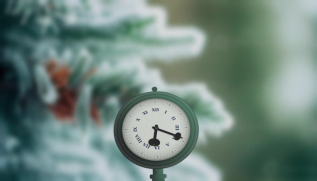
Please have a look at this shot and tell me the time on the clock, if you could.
6:19
